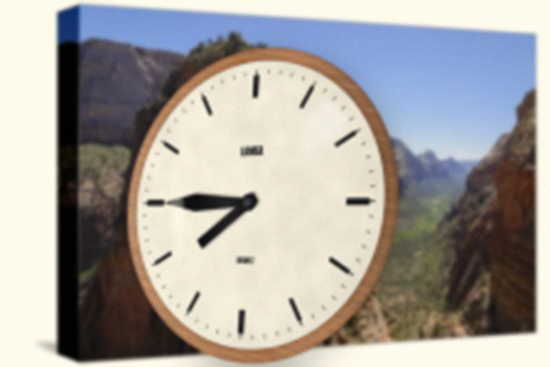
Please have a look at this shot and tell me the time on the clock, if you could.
7:45
